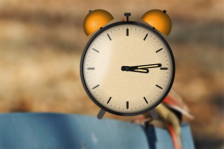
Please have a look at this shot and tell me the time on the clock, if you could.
3:14
